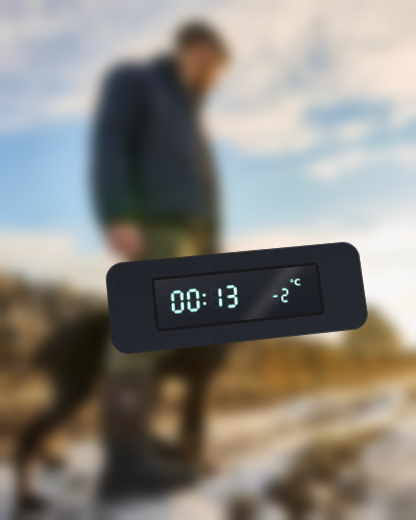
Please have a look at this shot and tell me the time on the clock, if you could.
0:13
